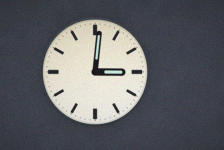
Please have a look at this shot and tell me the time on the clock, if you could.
3:01
